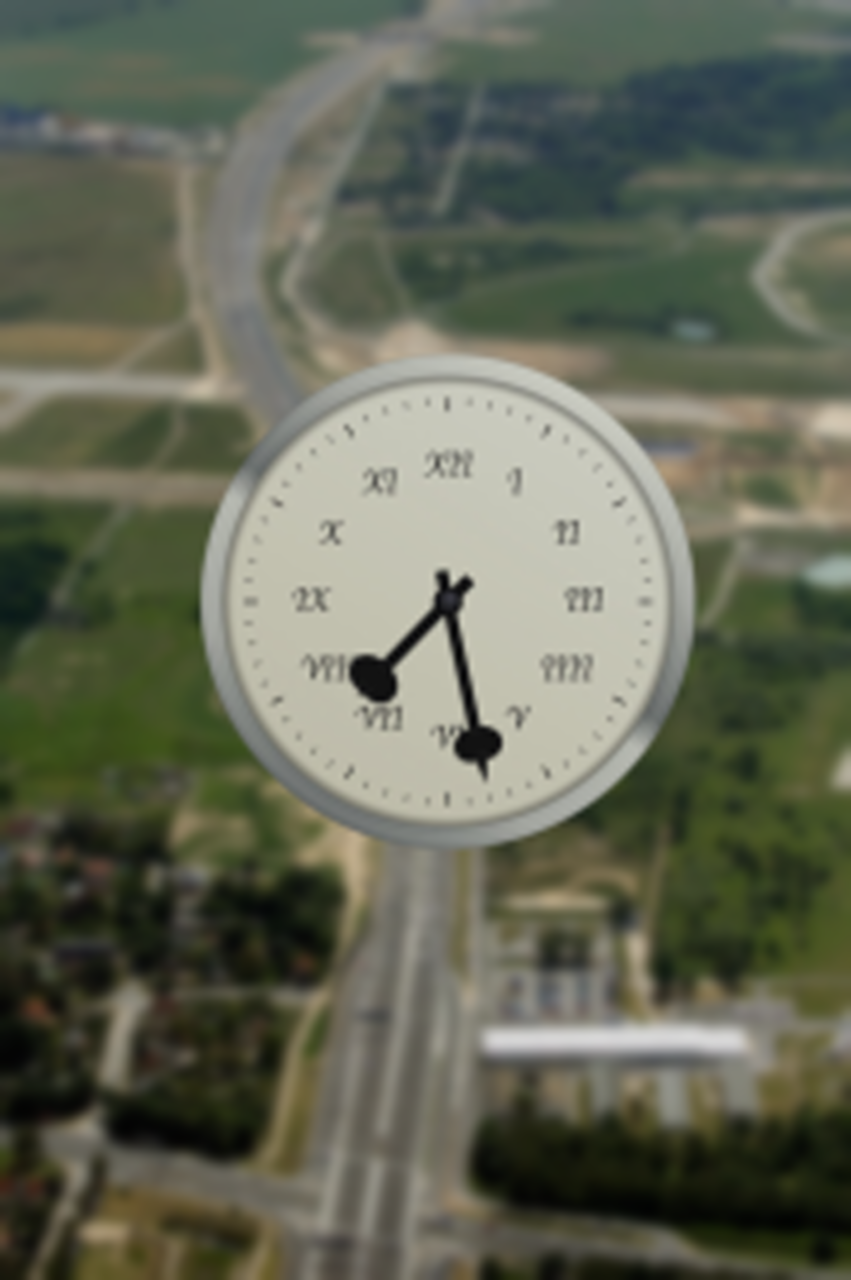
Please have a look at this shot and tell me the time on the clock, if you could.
7:28
